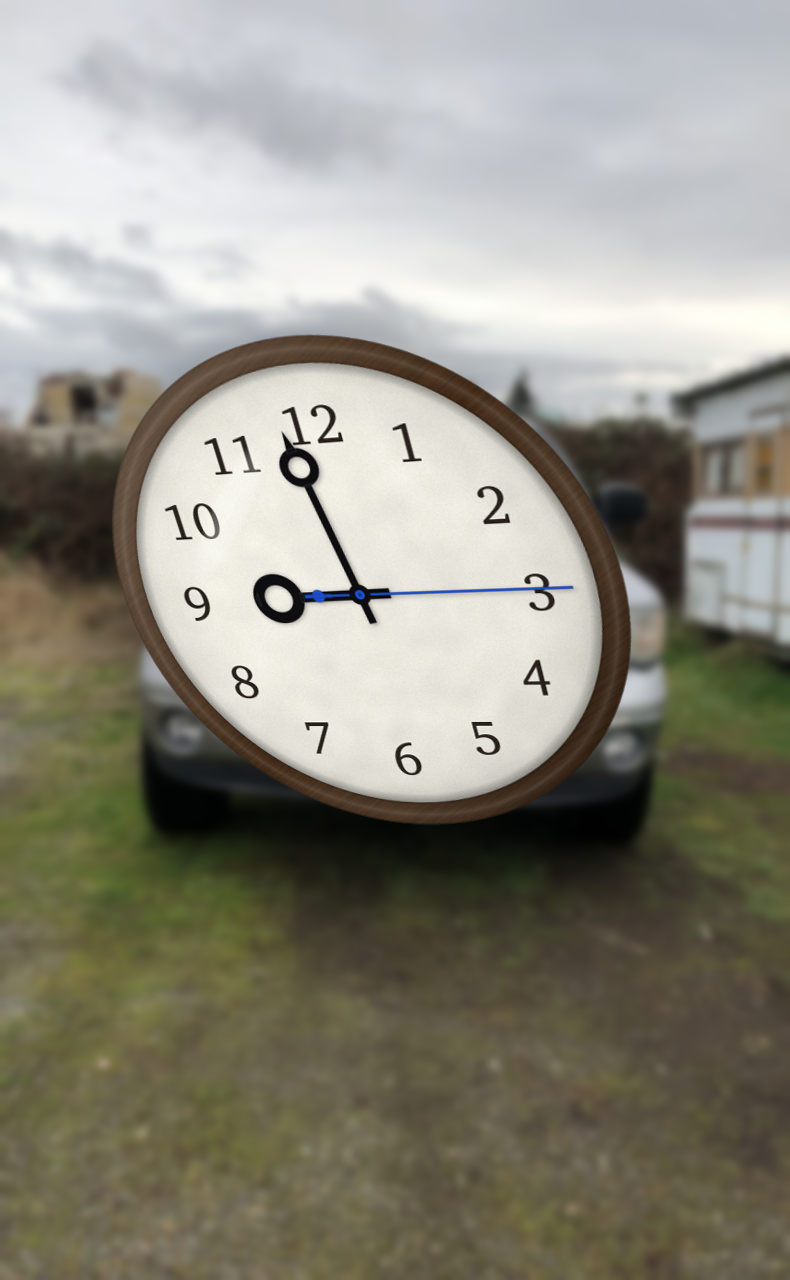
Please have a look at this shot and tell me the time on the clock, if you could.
8:58:15
